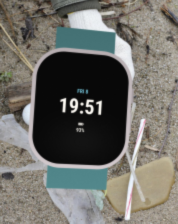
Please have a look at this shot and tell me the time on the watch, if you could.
19:51
